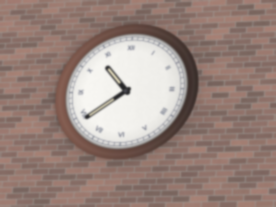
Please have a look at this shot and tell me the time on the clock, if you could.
10:39
